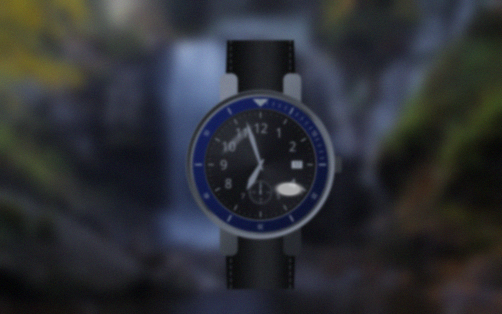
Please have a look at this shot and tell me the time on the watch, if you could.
6:57
